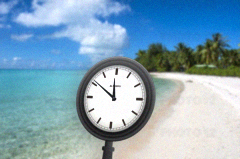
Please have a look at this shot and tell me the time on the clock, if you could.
11:51
